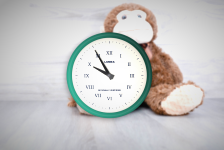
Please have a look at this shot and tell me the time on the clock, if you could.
9:55
